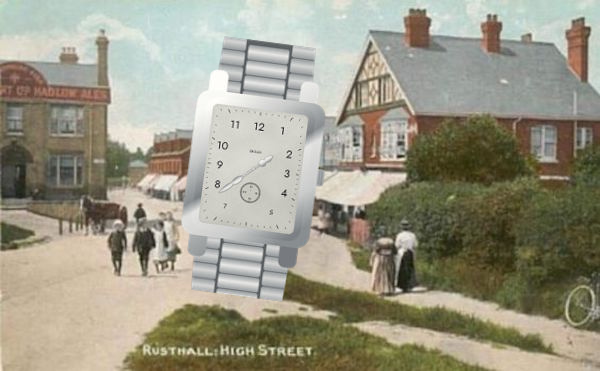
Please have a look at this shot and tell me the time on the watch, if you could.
1:38
